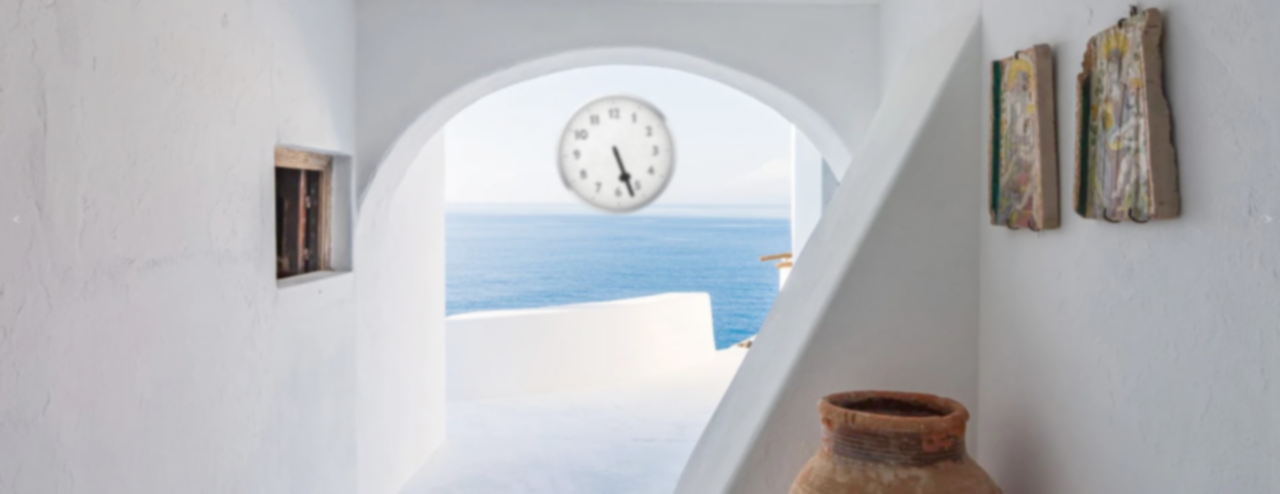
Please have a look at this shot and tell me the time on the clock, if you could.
5:27
